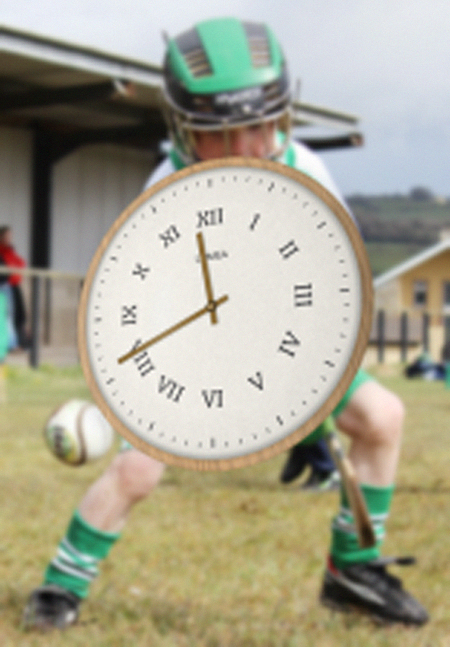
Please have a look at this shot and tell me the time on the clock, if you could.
11:41
